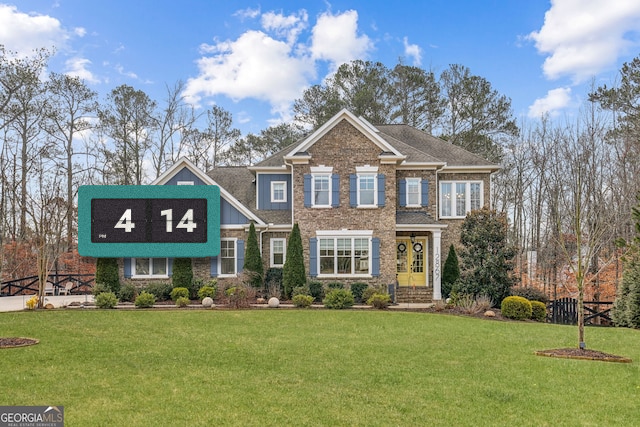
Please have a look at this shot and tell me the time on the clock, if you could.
4:14
